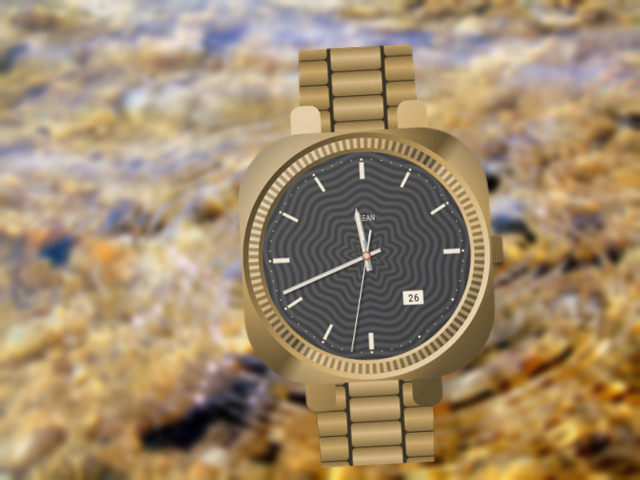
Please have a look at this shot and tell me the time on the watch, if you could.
11:41:32
